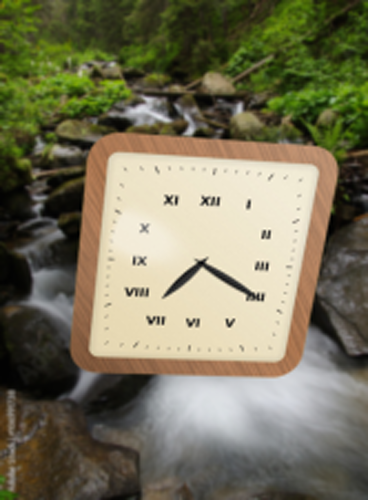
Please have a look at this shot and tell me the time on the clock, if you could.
7:20
